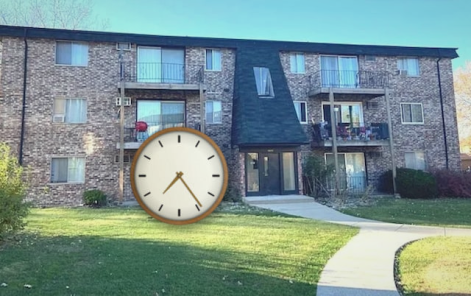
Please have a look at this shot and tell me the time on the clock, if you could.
7:24
